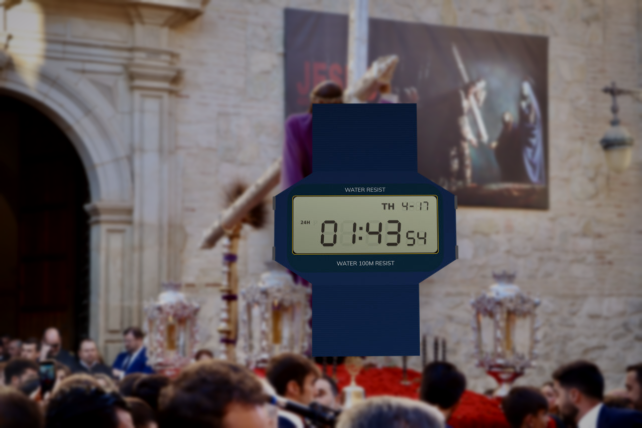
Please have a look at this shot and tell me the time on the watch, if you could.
1:43:54
